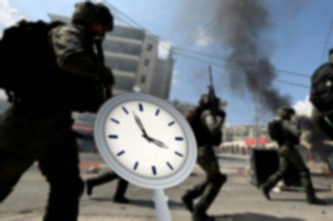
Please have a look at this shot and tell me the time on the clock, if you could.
3:57
